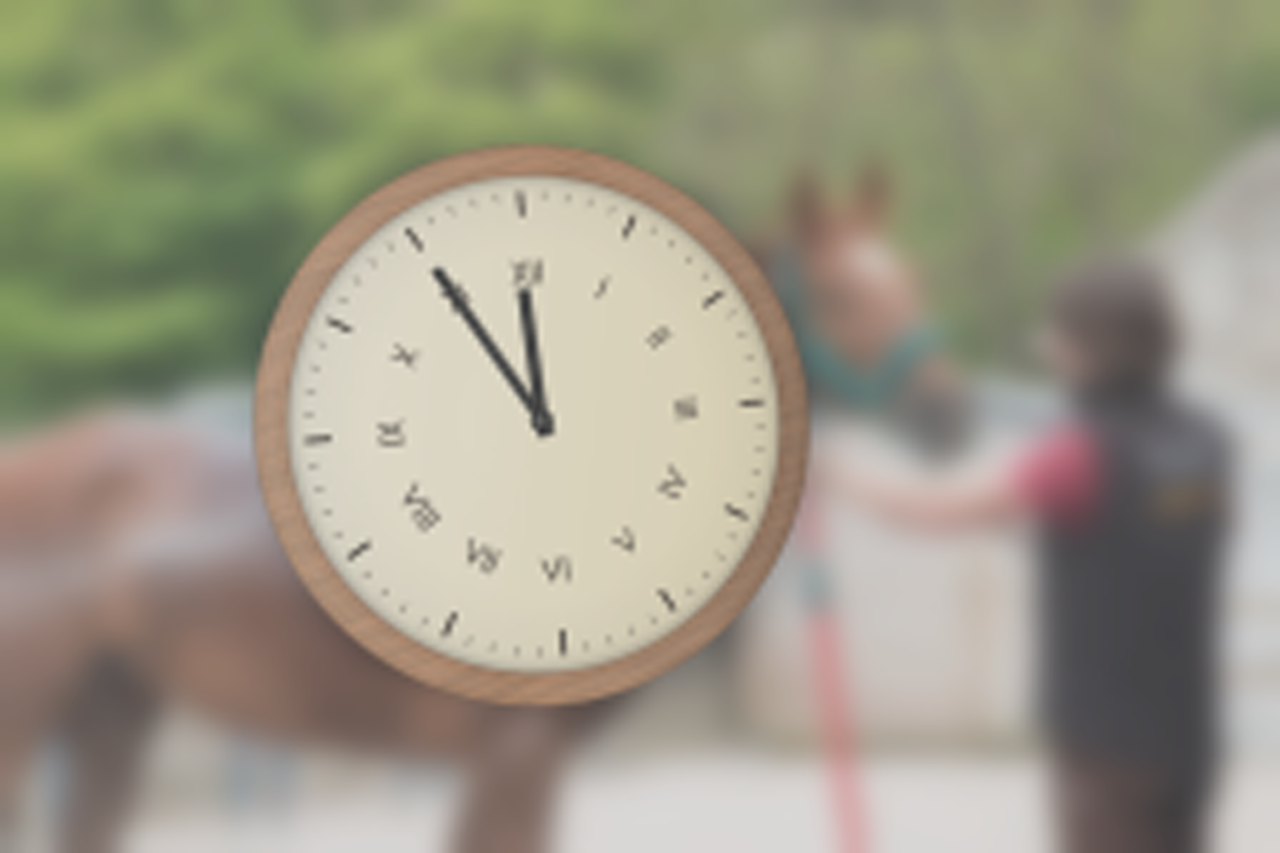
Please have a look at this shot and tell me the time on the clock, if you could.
11:55
